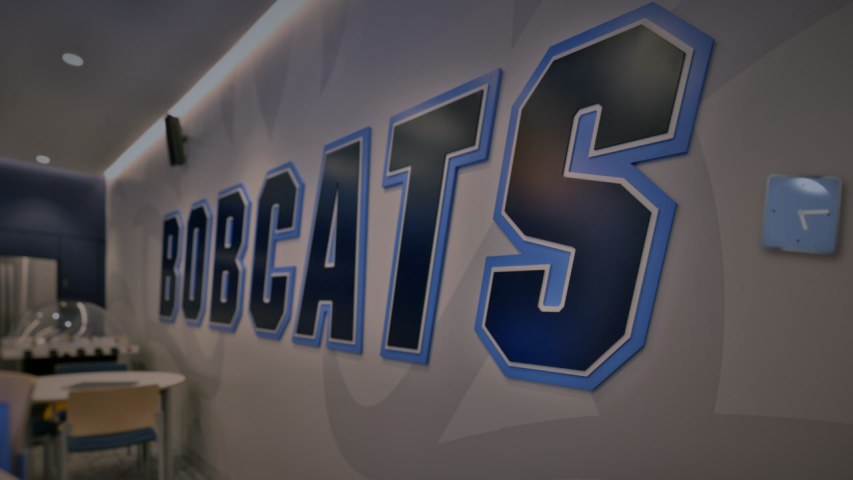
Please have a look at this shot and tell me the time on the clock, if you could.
5:14
